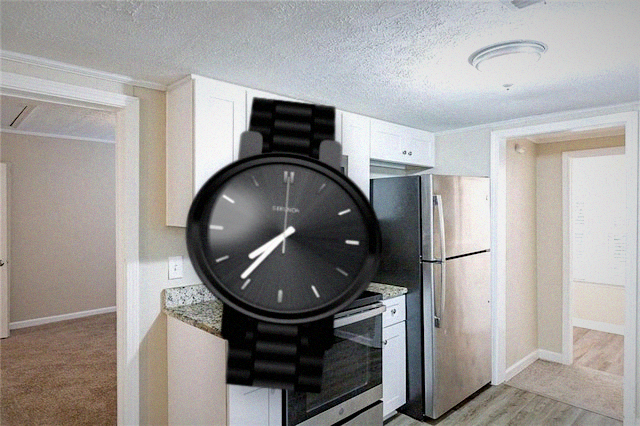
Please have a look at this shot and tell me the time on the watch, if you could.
7:36:00
